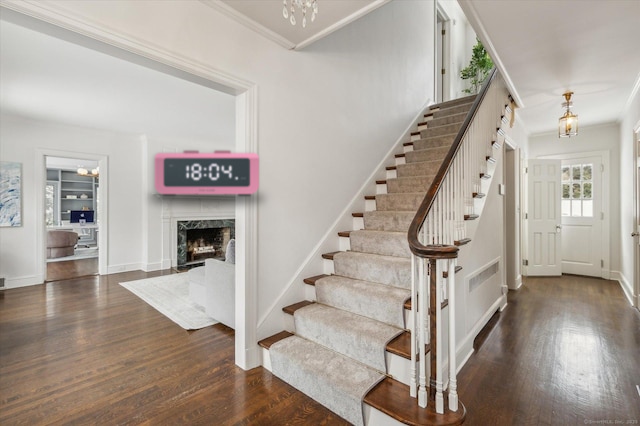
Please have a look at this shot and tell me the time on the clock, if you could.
18:04
